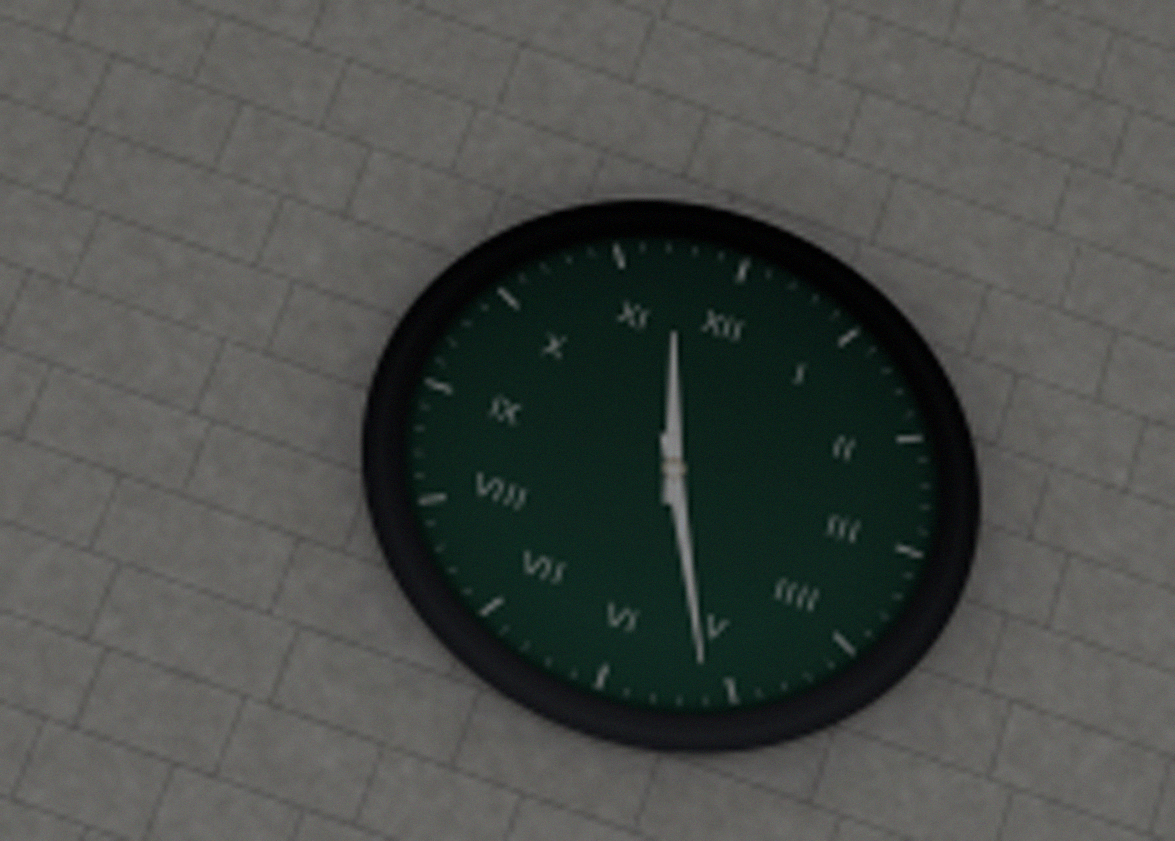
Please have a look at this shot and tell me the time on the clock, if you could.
11:26
